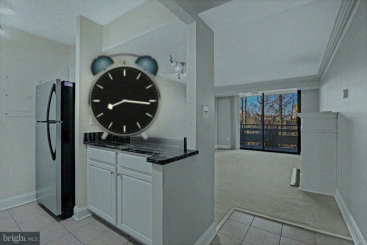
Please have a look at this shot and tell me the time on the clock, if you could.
8:16
